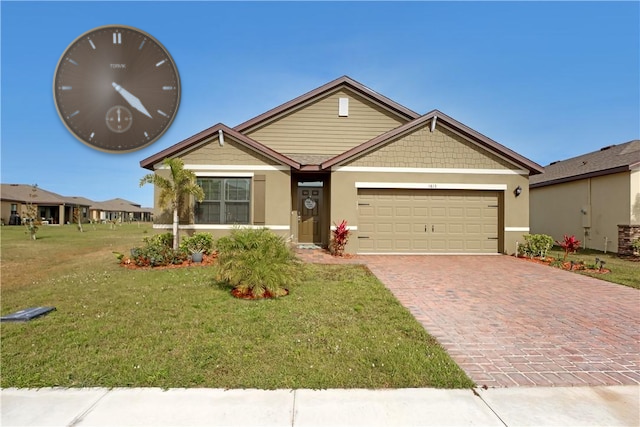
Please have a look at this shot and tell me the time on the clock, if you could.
4:22
